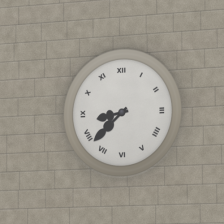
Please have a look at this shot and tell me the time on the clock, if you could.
8:38
